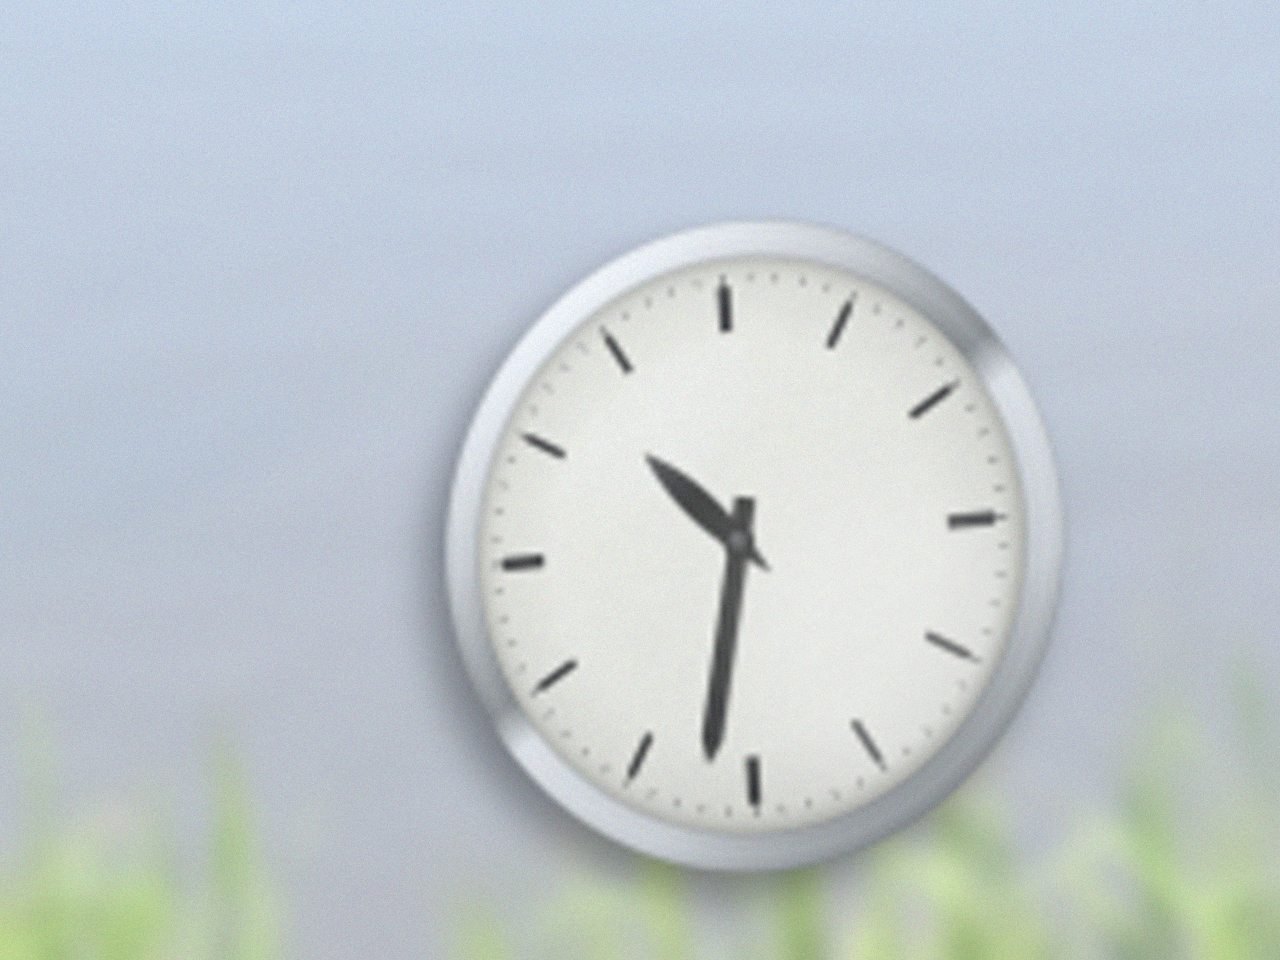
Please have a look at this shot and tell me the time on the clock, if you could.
10:32
